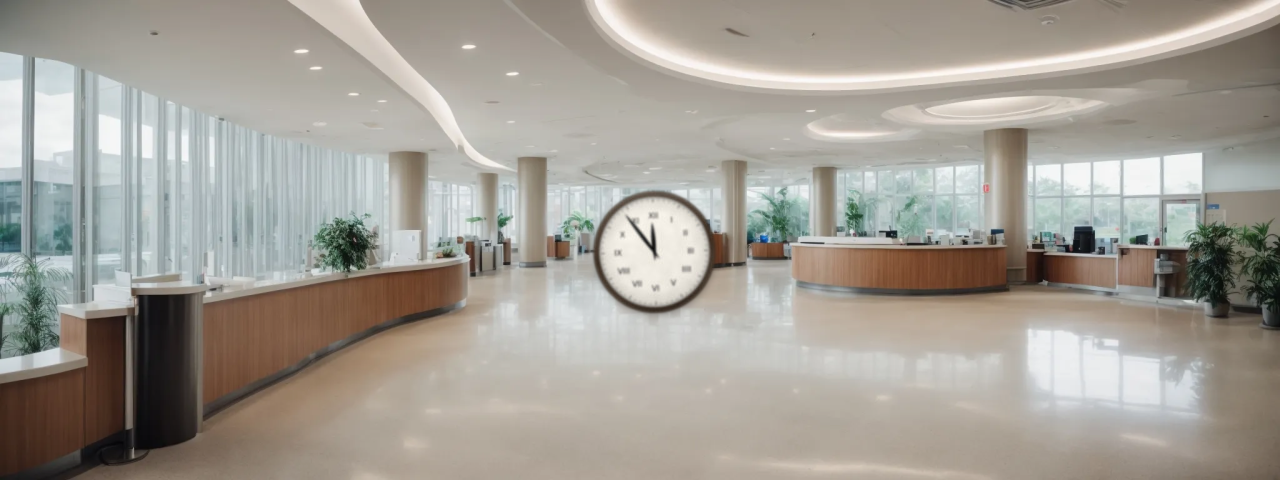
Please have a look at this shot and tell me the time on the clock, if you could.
11:54
